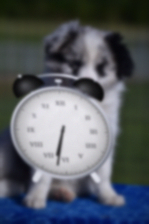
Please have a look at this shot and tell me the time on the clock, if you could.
6:32
